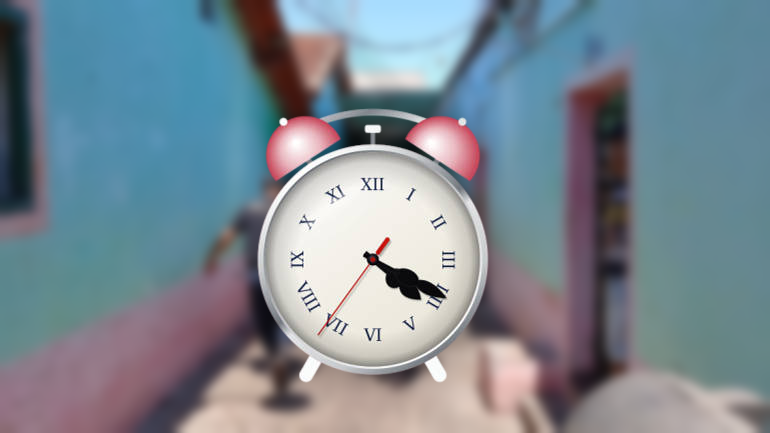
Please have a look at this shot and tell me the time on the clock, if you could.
4:19:36
